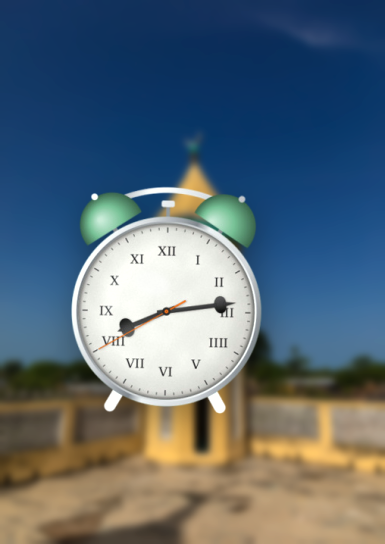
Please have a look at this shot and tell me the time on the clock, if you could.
8:13:40
